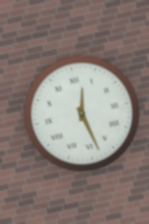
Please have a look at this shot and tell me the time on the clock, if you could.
12:28
